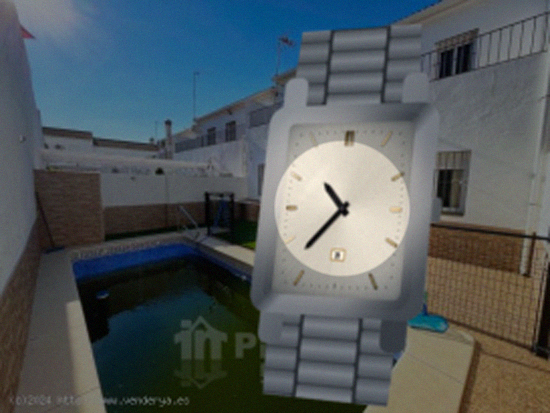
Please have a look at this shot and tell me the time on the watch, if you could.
10:37
